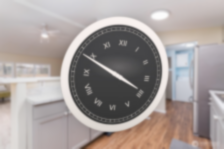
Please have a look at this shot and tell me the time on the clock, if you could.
3:49
